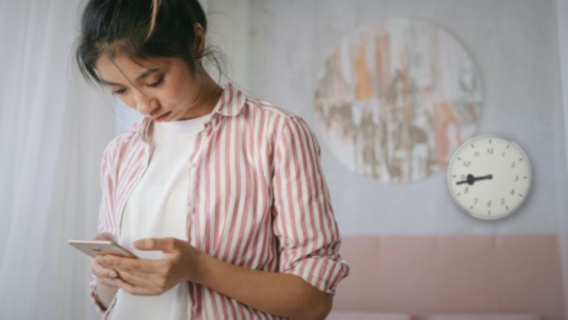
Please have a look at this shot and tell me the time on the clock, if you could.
8:43
